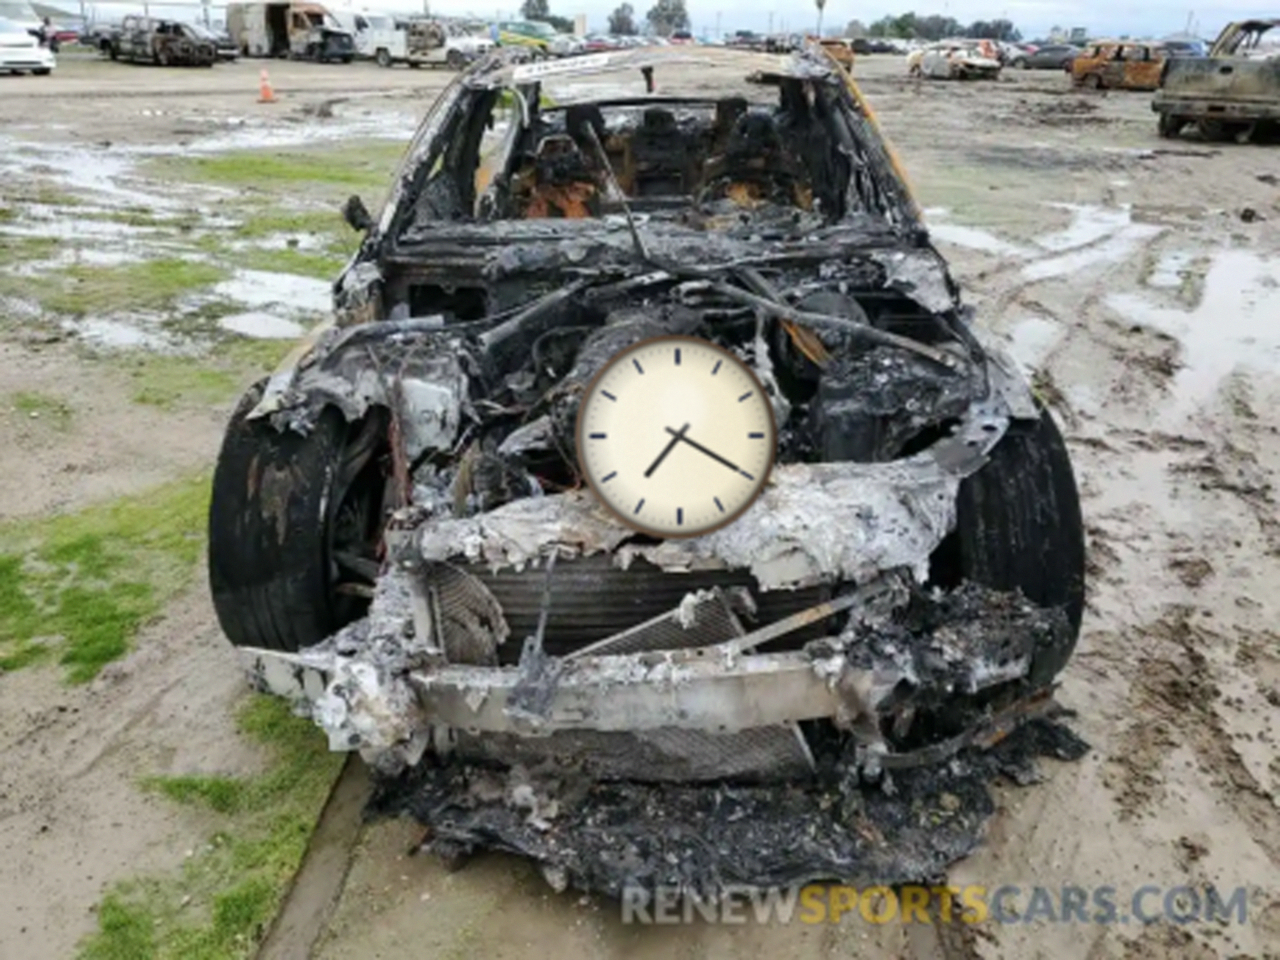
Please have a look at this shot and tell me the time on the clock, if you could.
7:20
